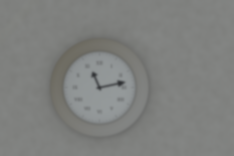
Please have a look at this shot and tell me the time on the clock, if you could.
11:13
